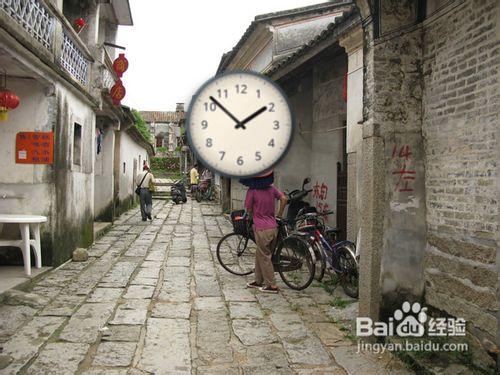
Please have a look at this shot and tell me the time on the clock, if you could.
1:52
